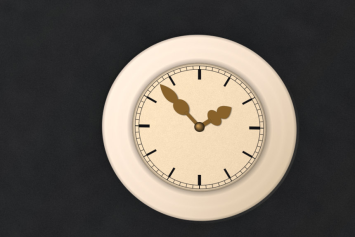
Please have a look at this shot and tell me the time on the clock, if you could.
1:53
